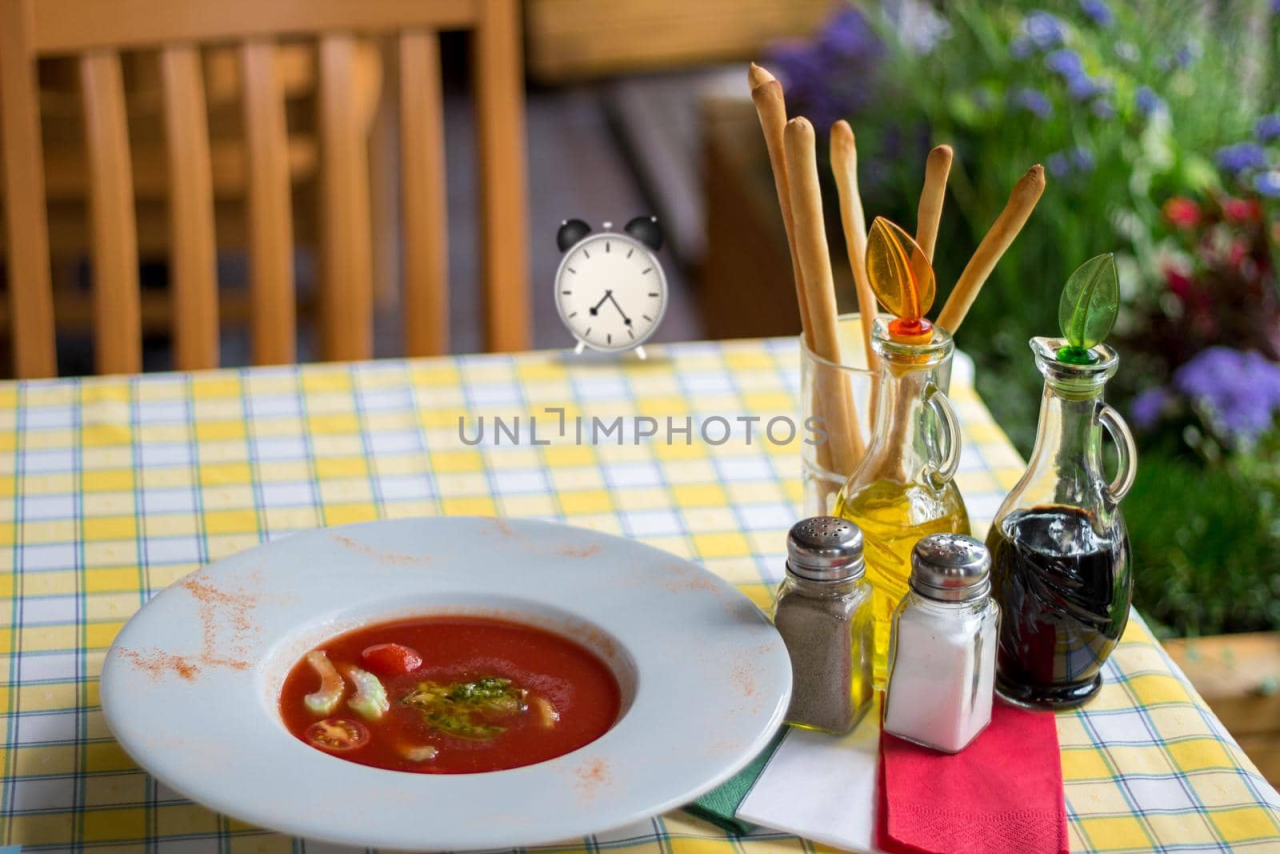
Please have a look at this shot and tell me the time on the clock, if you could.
7:24
